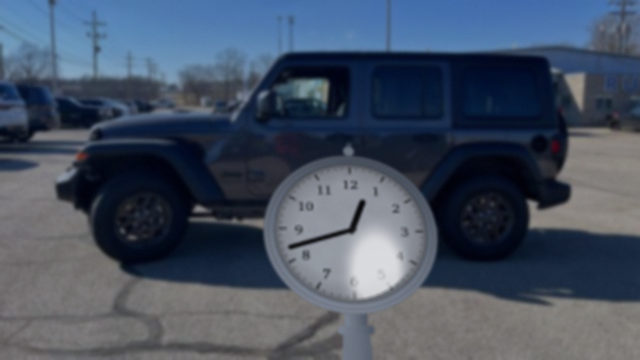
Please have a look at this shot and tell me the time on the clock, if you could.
12:42
